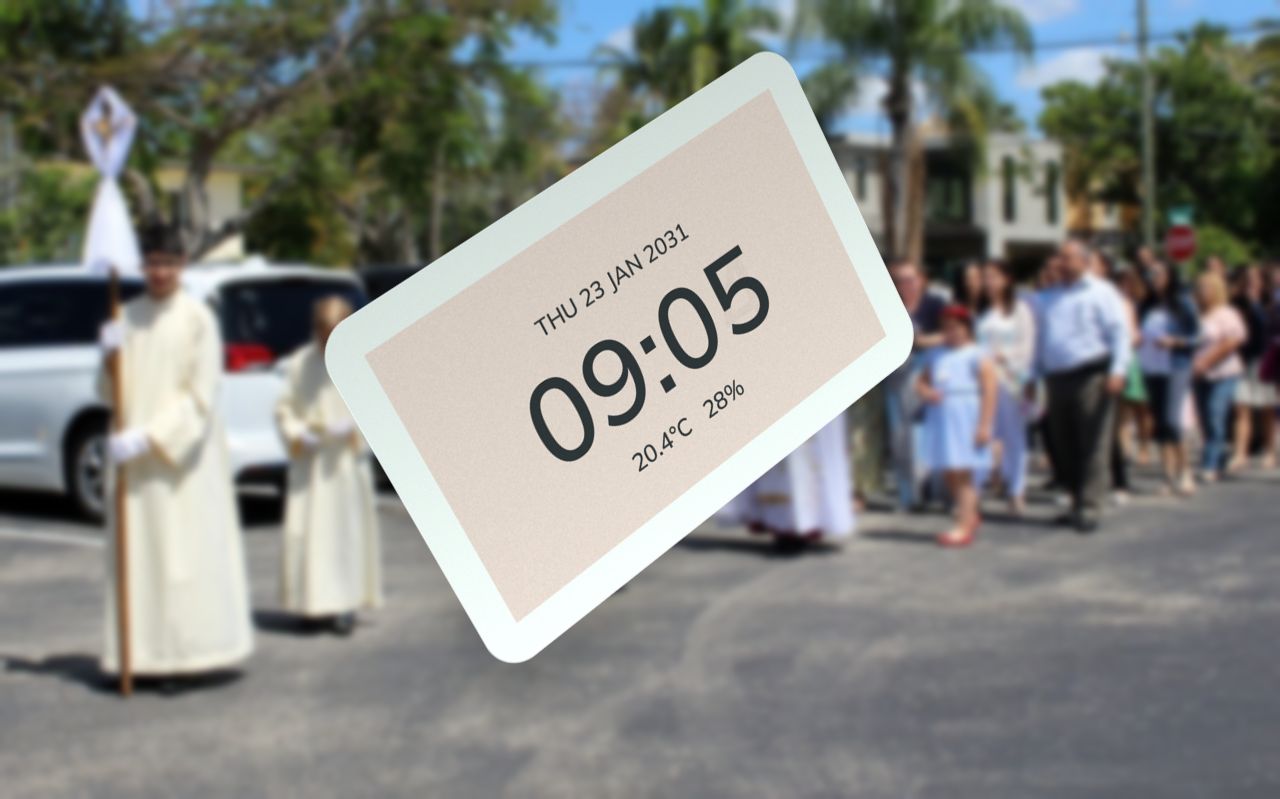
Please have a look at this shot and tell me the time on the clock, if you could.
9:05
